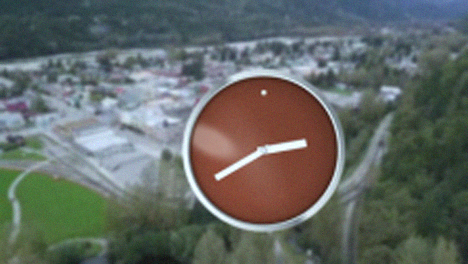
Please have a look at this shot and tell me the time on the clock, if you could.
2:40
